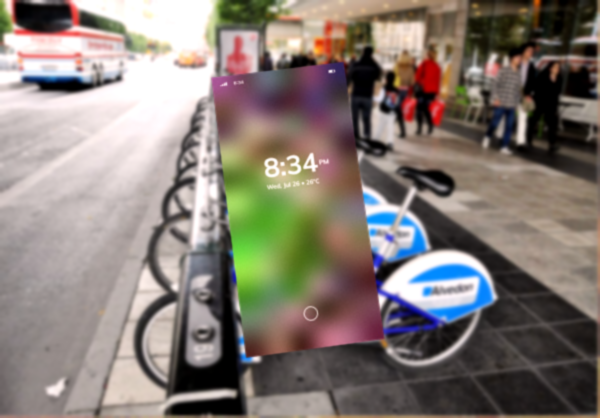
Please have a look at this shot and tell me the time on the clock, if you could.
8:34
